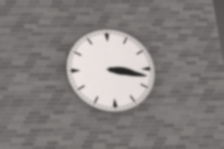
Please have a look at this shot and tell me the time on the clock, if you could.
3:17
